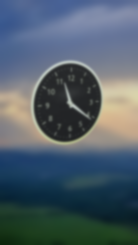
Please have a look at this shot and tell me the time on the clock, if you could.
11:21
